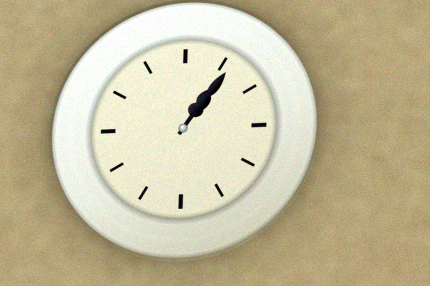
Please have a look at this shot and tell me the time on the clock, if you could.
1:06
